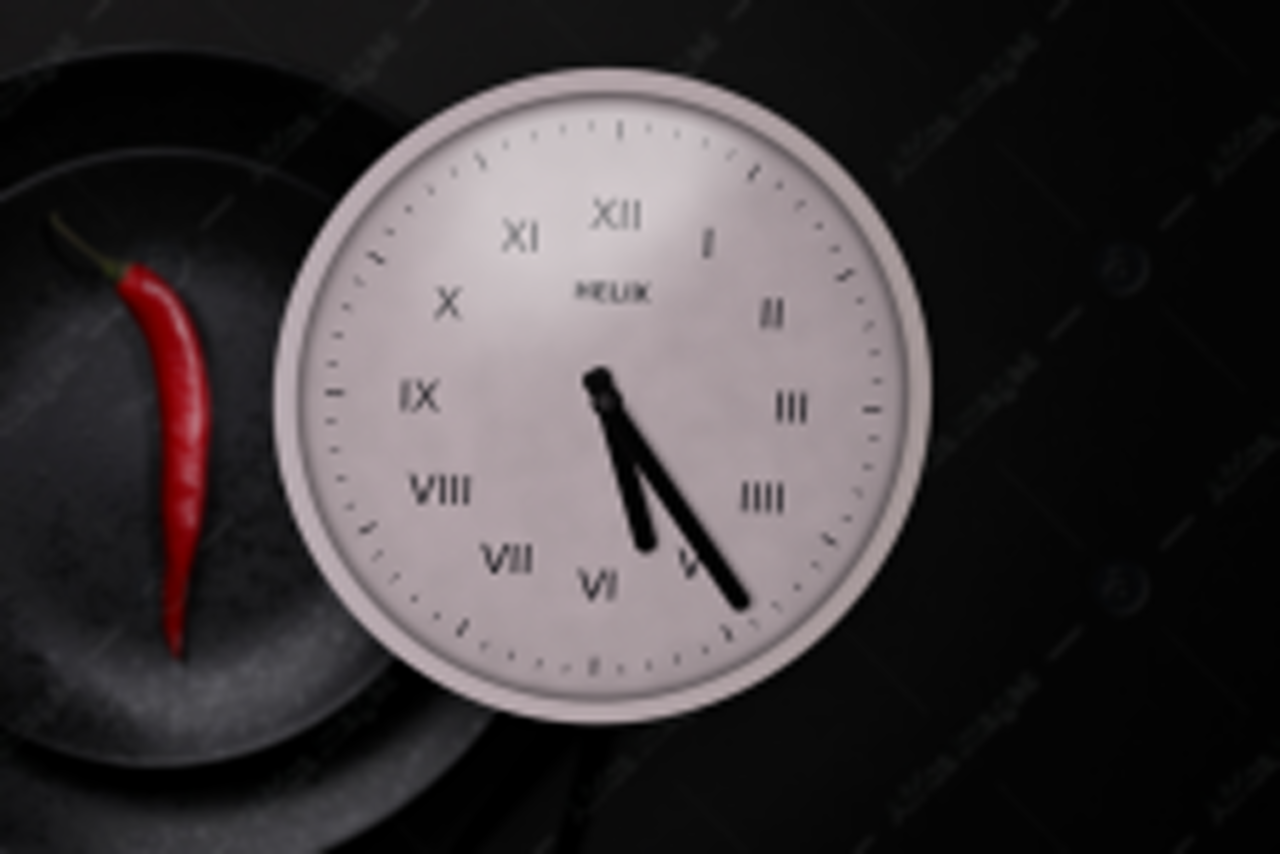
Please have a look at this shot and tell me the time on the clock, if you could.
5:24
